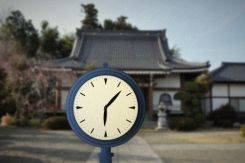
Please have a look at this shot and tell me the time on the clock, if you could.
6:07
